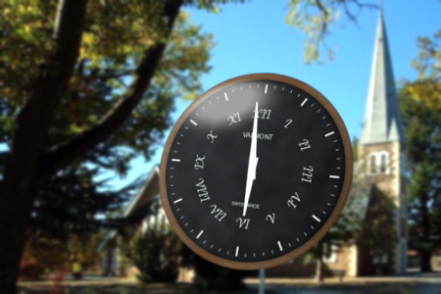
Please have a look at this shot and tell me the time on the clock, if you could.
5:59
